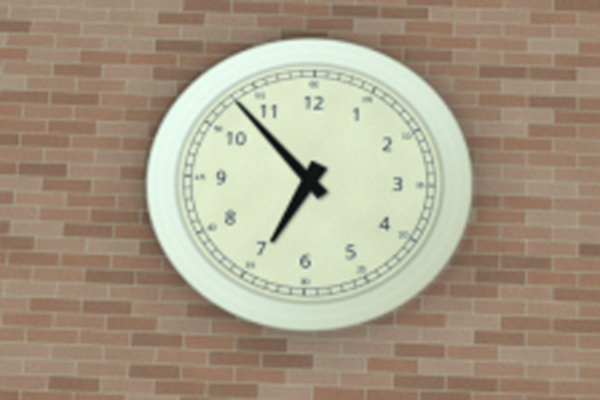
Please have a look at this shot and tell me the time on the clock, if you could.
6:53
